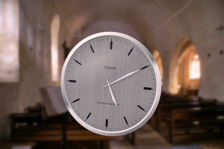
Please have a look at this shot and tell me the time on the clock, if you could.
5:10
